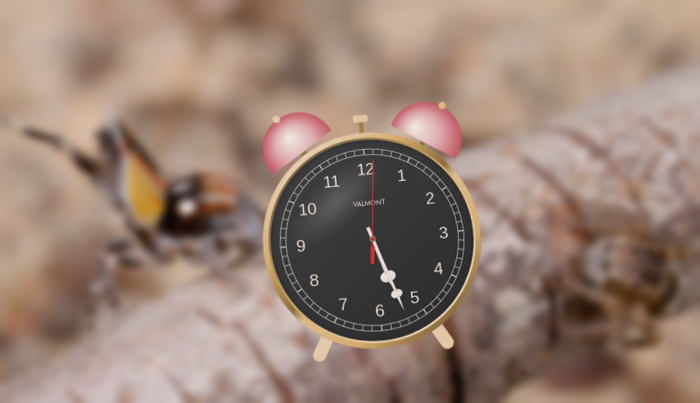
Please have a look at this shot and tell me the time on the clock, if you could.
5:27:01
